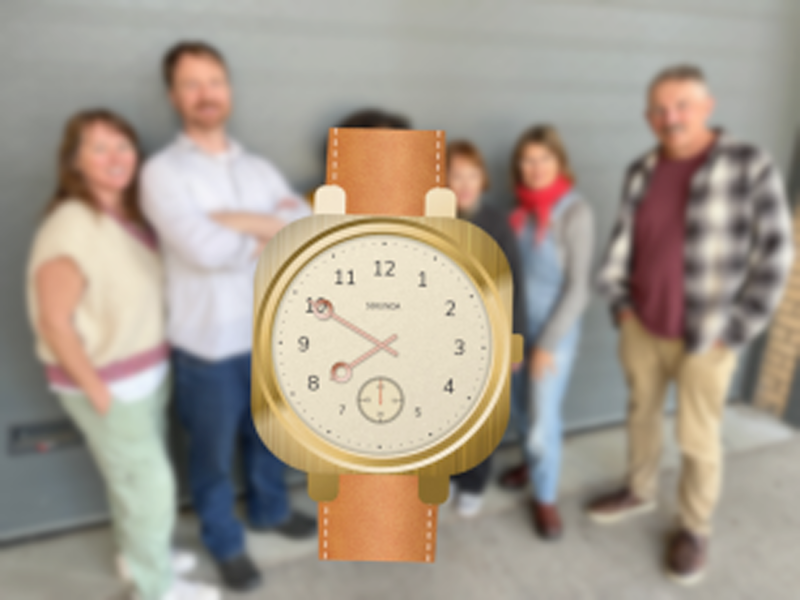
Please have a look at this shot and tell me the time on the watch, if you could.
7:50
